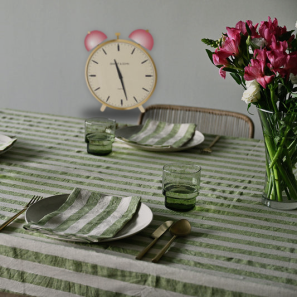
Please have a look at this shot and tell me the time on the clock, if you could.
11:28
